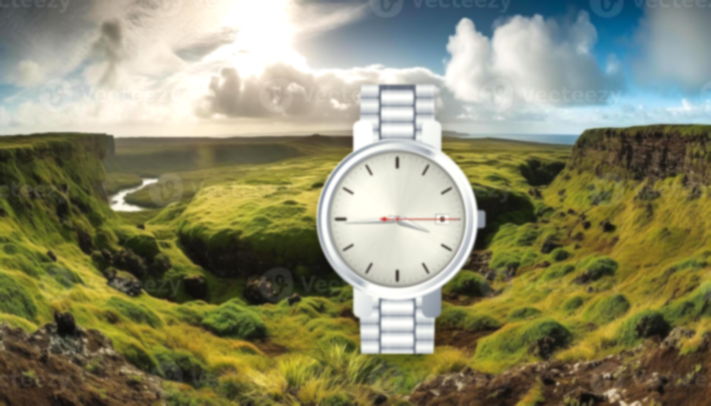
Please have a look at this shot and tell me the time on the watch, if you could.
3:44:15
